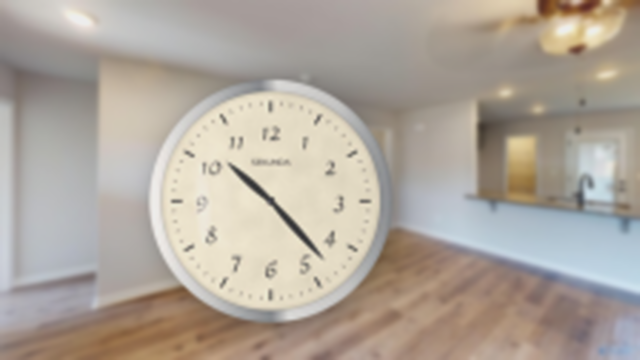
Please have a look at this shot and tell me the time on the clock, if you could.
10:23
